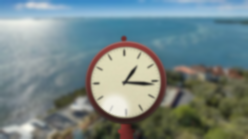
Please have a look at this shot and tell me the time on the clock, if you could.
1:16
